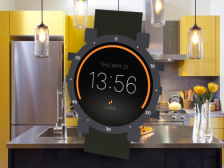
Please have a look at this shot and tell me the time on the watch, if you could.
13:56
